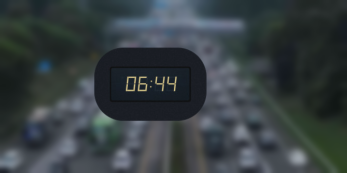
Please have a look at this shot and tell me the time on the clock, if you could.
6:44
